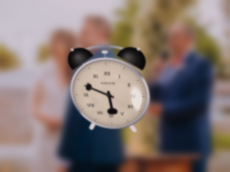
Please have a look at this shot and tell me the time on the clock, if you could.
5:49
